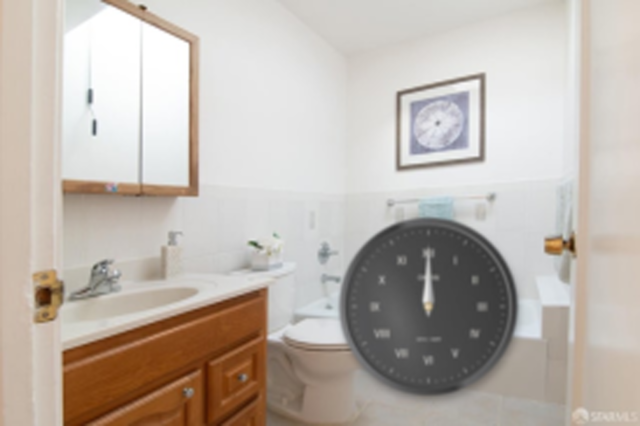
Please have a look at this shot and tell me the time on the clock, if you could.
12:00
